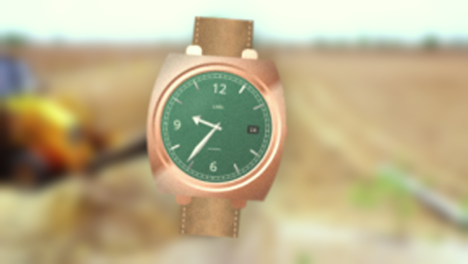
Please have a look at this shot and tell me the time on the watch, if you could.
9:36
